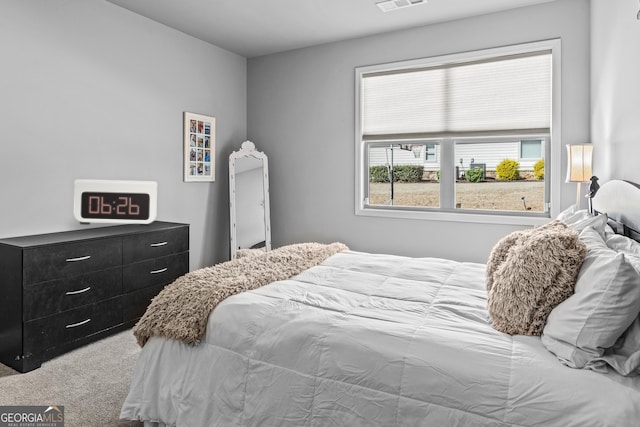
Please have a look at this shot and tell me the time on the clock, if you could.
6:26
